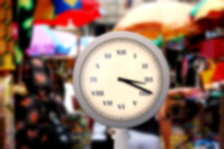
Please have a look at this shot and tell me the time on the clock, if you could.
3:19
